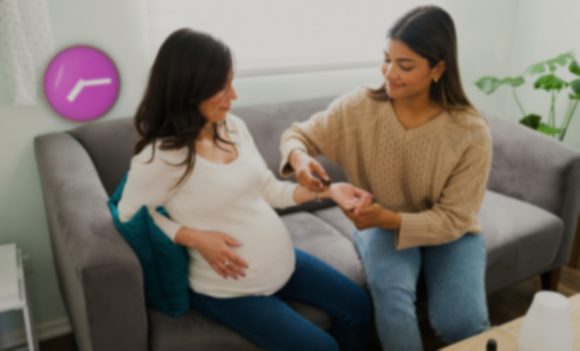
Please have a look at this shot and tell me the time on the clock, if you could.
7:14
